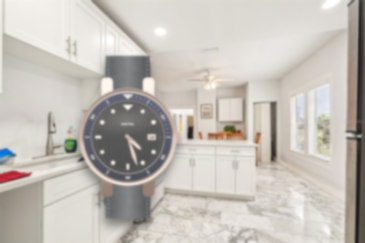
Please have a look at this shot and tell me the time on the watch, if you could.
4:27
